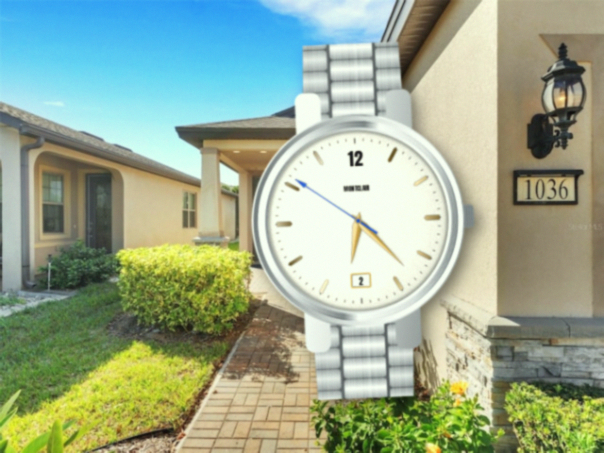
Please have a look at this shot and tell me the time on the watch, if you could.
6:22:51
